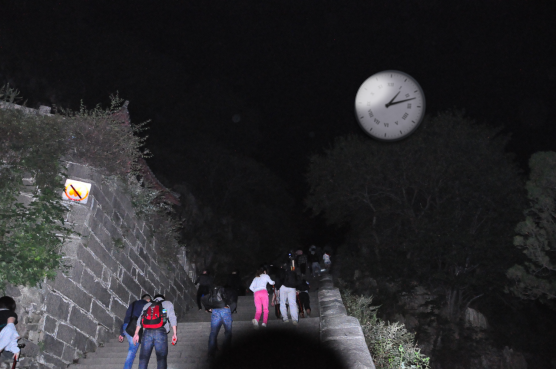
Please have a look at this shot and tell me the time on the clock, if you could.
1:12
